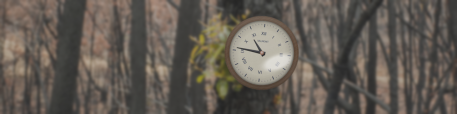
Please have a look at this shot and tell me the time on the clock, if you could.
10:46
